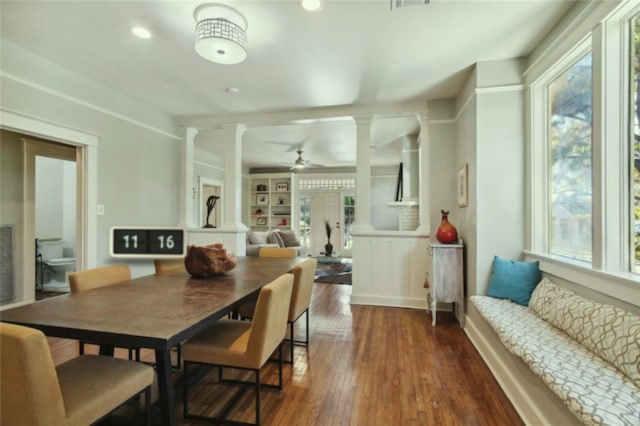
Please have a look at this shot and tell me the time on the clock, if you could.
11:16
